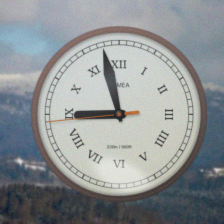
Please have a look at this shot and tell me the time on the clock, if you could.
8:57:44
